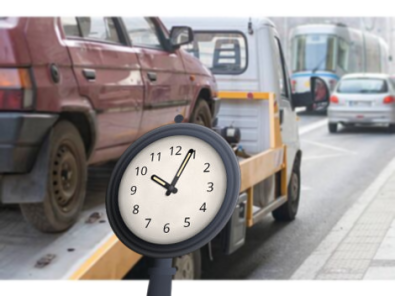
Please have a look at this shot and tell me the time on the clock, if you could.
10:04
